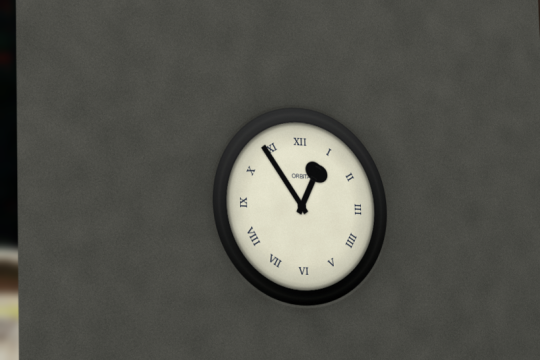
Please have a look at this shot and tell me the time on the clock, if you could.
12:54
